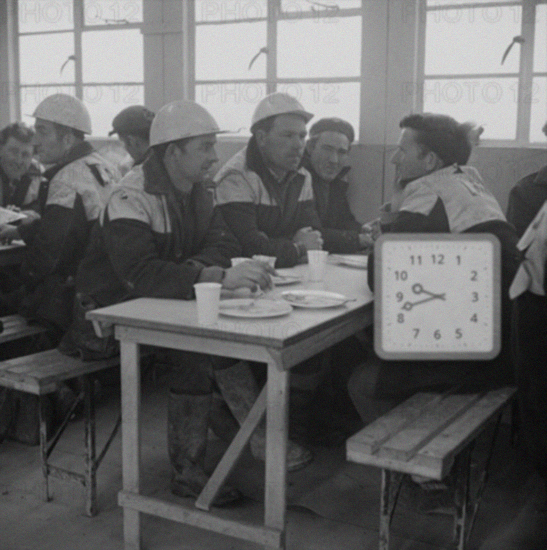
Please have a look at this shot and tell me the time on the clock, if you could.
9:42
